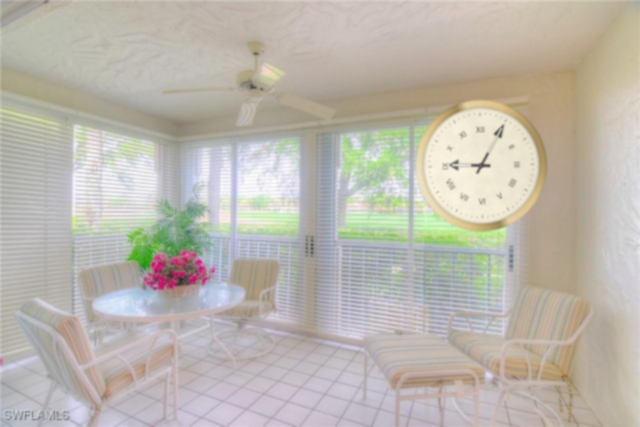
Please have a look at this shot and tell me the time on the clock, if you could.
9:05
